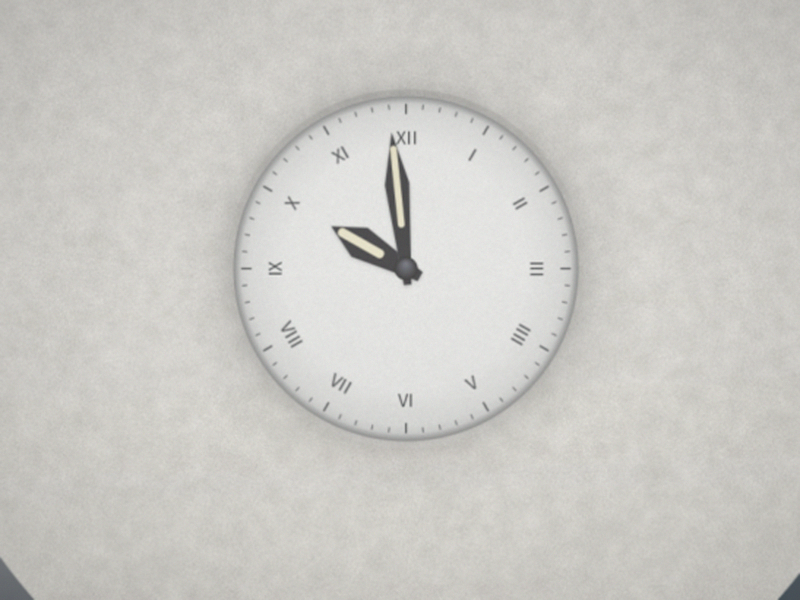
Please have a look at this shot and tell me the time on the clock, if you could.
9:59
